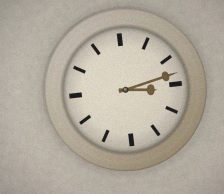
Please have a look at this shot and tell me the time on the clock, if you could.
3:13
